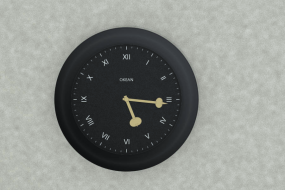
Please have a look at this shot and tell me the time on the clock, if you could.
5:16
